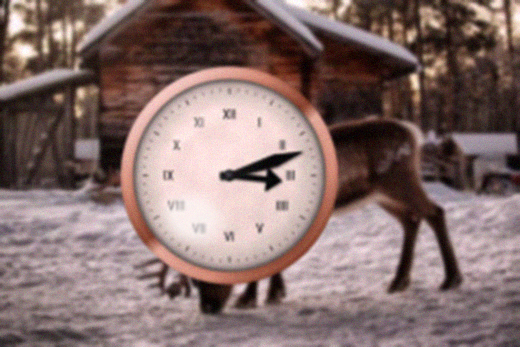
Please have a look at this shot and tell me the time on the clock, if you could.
3:12
